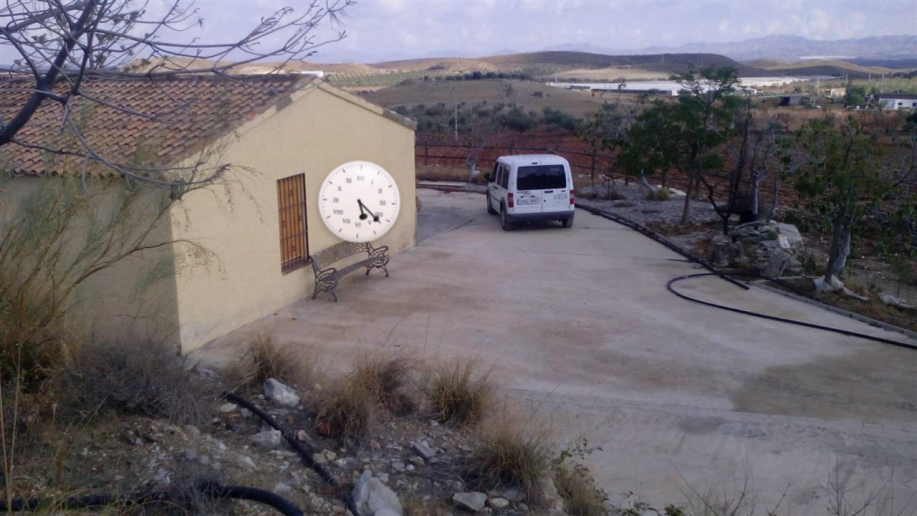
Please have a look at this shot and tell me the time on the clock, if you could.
5:22
